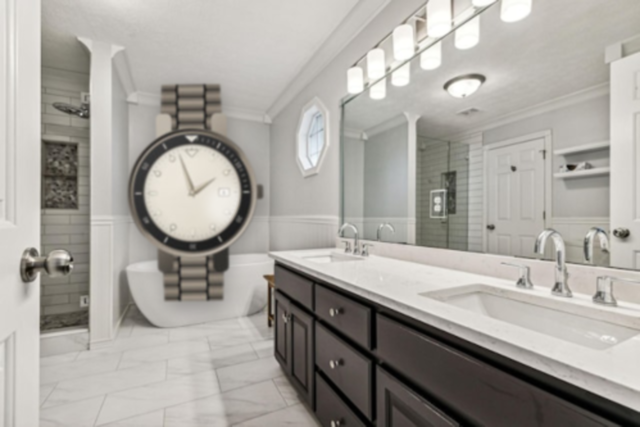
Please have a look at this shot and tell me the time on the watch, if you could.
1:57
